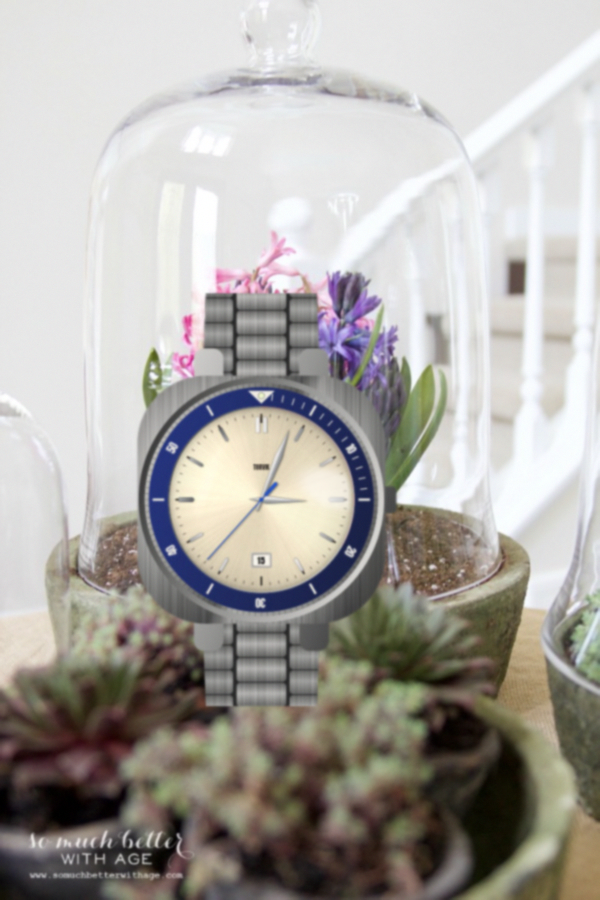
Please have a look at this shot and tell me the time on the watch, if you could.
3:03:37
